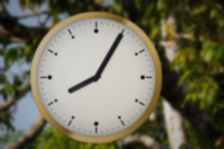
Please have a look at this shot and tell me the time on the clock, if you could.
8:05
